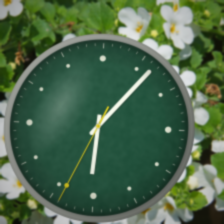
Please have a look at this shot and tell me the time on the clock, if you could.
6:06:34
